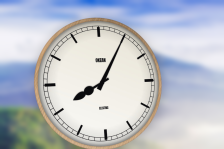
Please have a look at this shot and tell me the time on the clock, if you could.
8:05
